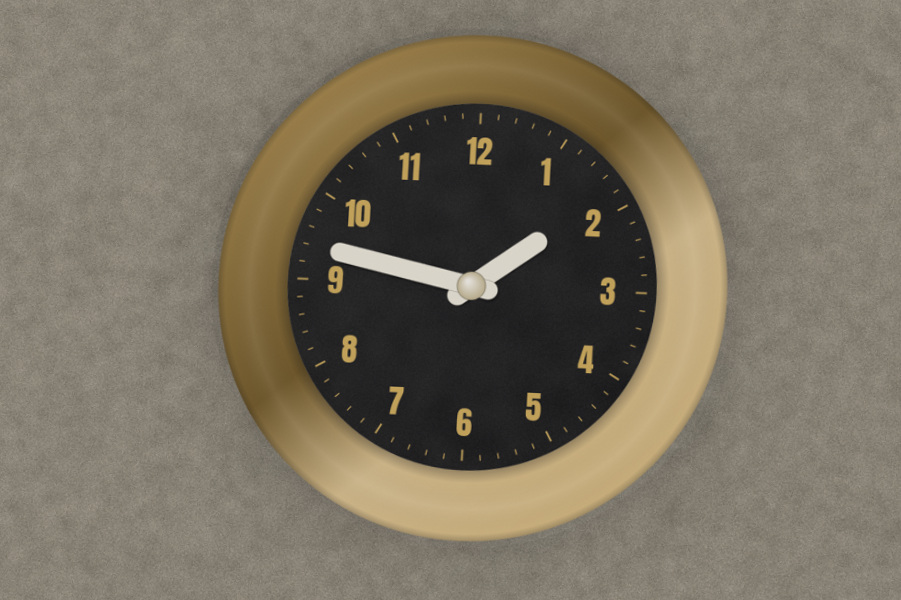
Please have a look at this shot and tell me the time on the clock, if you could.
1:47
